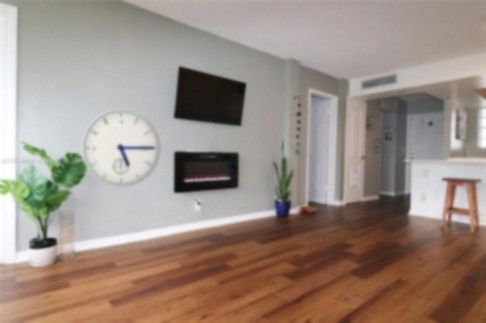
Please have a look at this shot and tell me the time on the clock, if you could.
5:15
